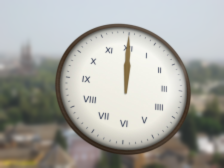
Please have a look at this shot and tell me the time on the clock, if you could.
12:00
